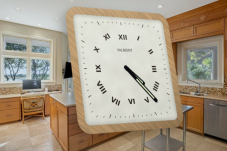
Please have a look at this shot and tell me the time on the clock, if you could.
4:23
